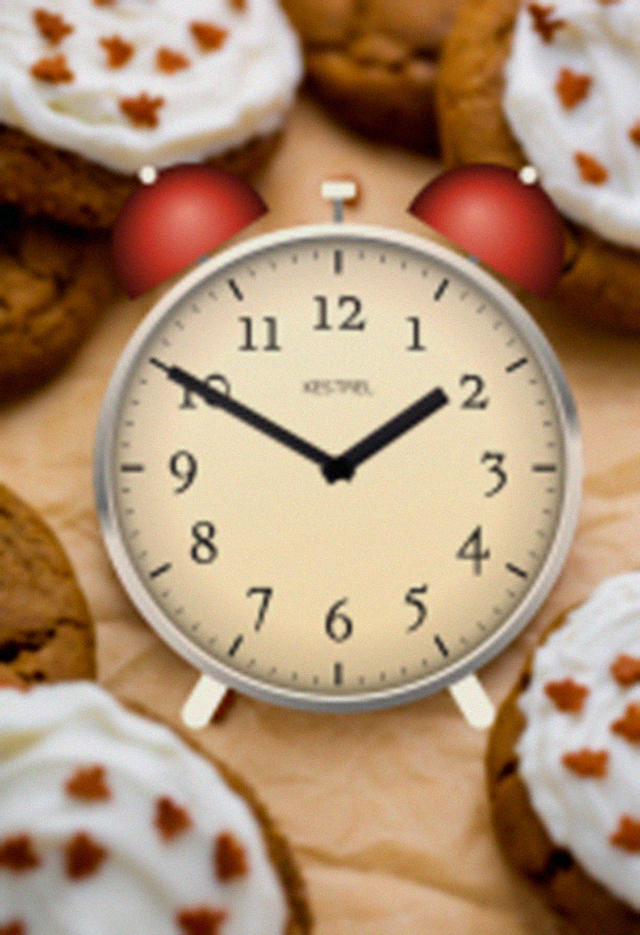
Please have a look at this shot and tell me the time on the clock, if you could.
1:50
